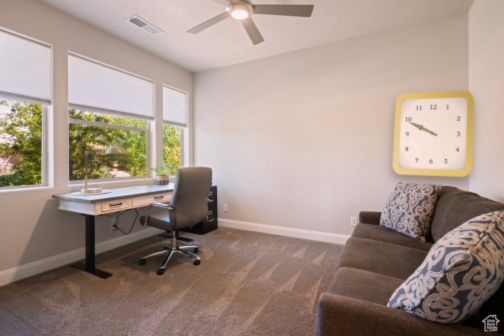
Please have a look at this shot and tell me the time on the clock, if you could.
9:49
